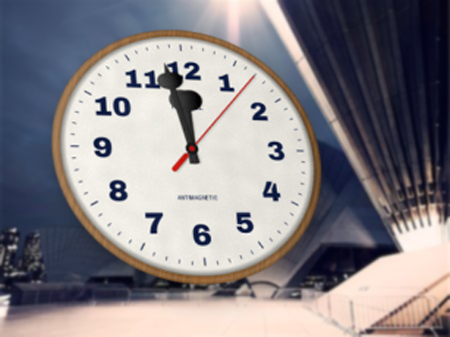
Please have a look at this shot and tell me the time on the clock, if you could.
11:58:07
